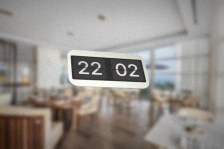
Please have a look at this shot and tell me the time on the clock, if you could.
22:02
